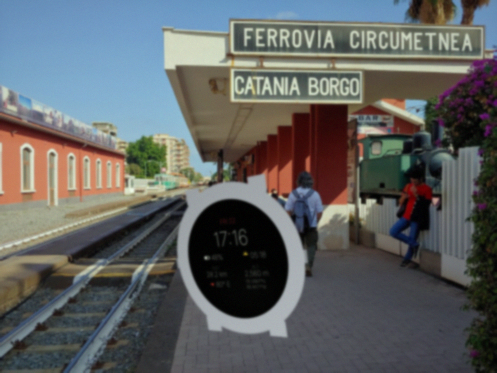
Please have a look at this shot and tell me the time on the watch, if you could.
17:16
